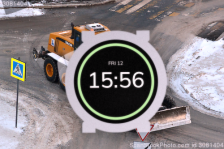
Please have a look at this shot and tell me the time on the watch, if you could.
15:56
